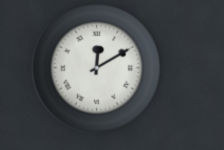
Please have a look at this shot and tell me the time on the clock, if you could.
12:10
